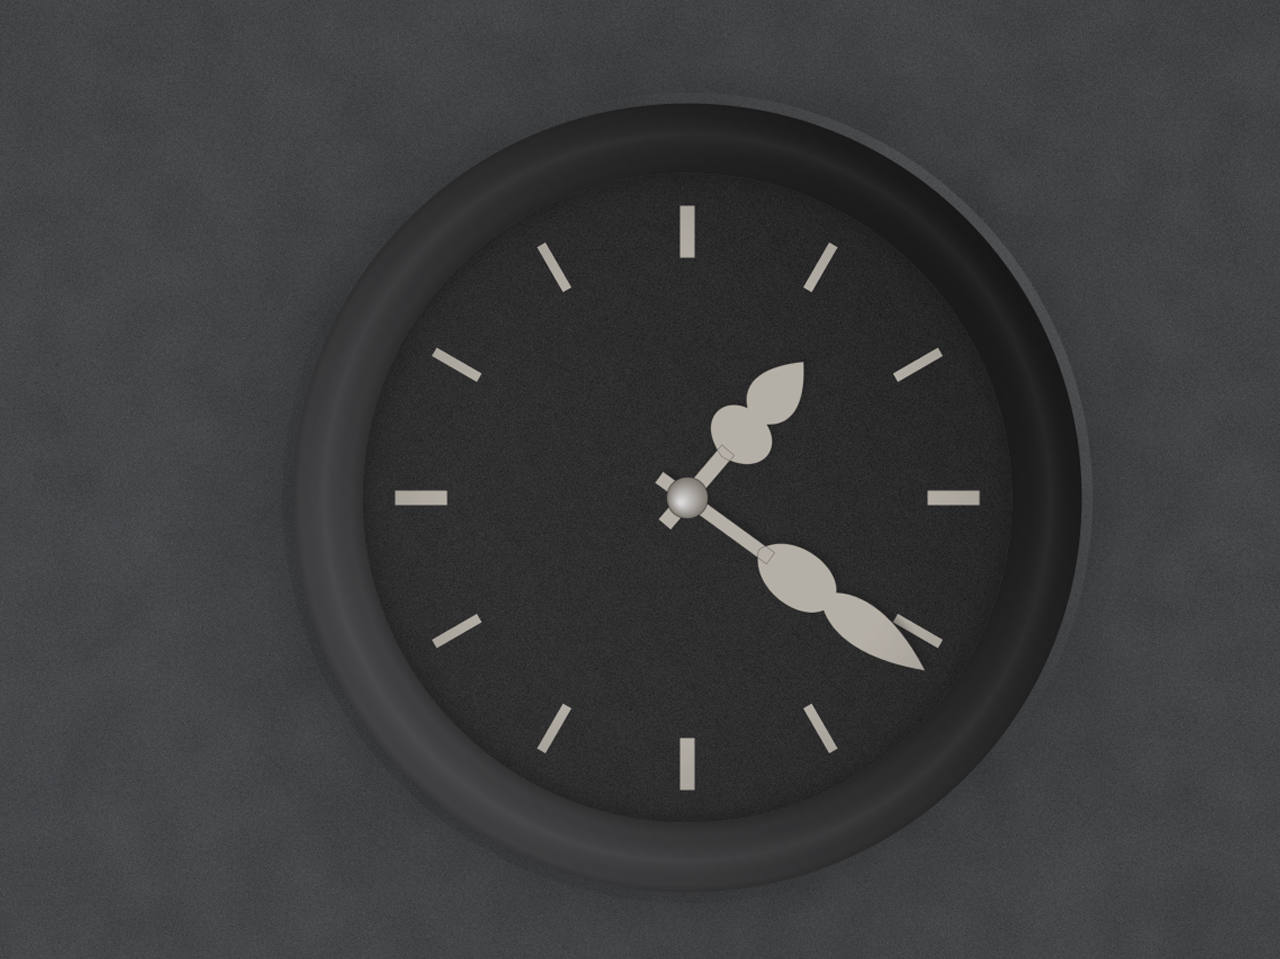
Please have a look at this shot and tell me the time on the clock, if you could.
1:21
